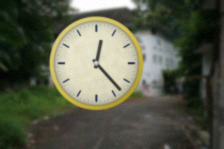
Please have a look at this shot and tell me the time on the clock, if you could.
12:23
